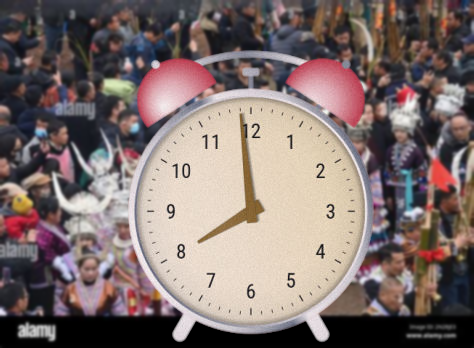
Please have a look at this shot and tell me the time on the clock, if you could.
7:59
